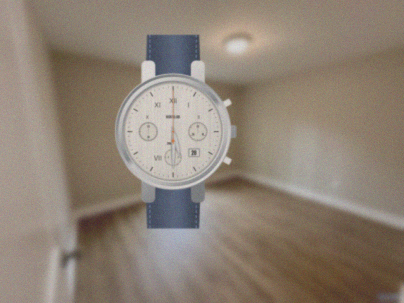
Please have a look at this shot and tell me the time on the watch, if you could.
5:30
